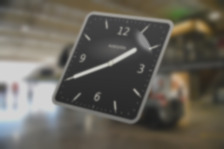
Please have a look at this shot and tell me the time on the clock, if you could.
1:40
